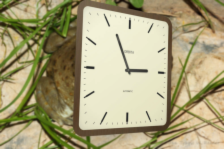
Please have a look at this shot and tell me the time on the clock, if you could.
2:56
